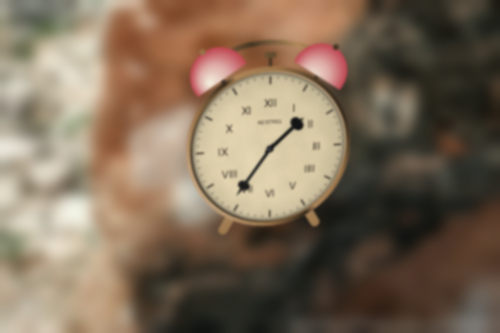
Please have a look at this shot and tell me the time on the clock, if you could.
1:36
